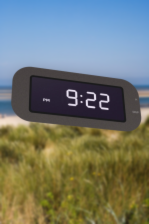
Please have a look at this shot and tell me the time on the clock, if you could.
9:22
